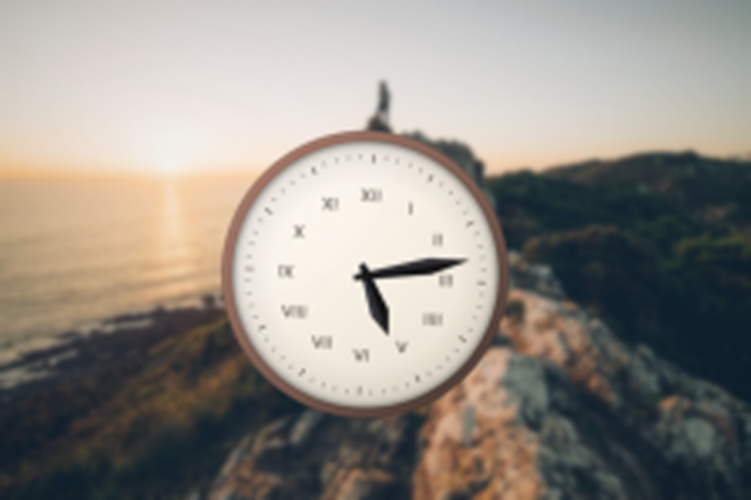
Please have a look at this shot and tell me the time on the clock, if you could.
5:13
